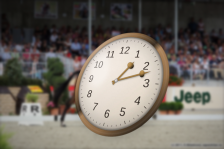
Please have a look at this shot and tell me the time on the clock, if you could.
1:12
